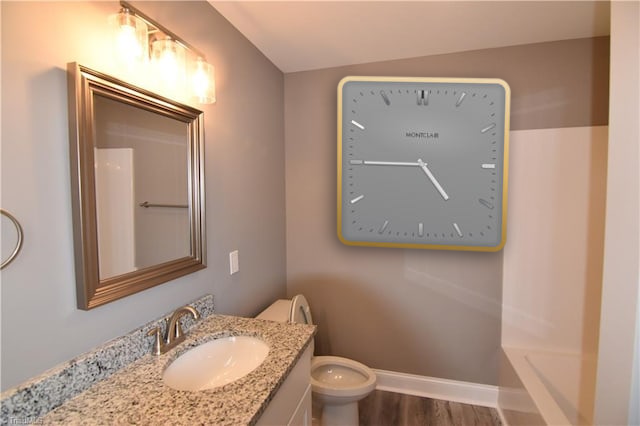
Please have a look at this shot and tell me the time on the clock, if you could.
4:45
